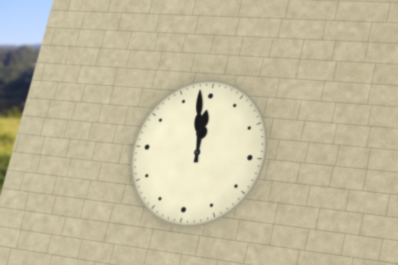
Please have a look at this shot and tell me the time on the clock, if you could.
11:58
